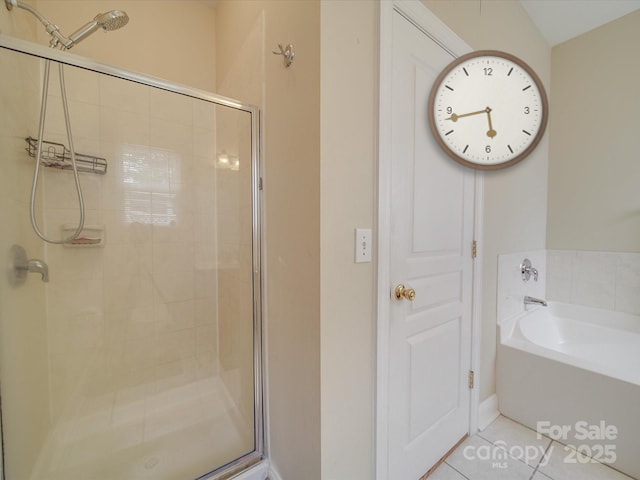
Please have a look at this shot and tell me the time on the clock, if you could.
5:43
